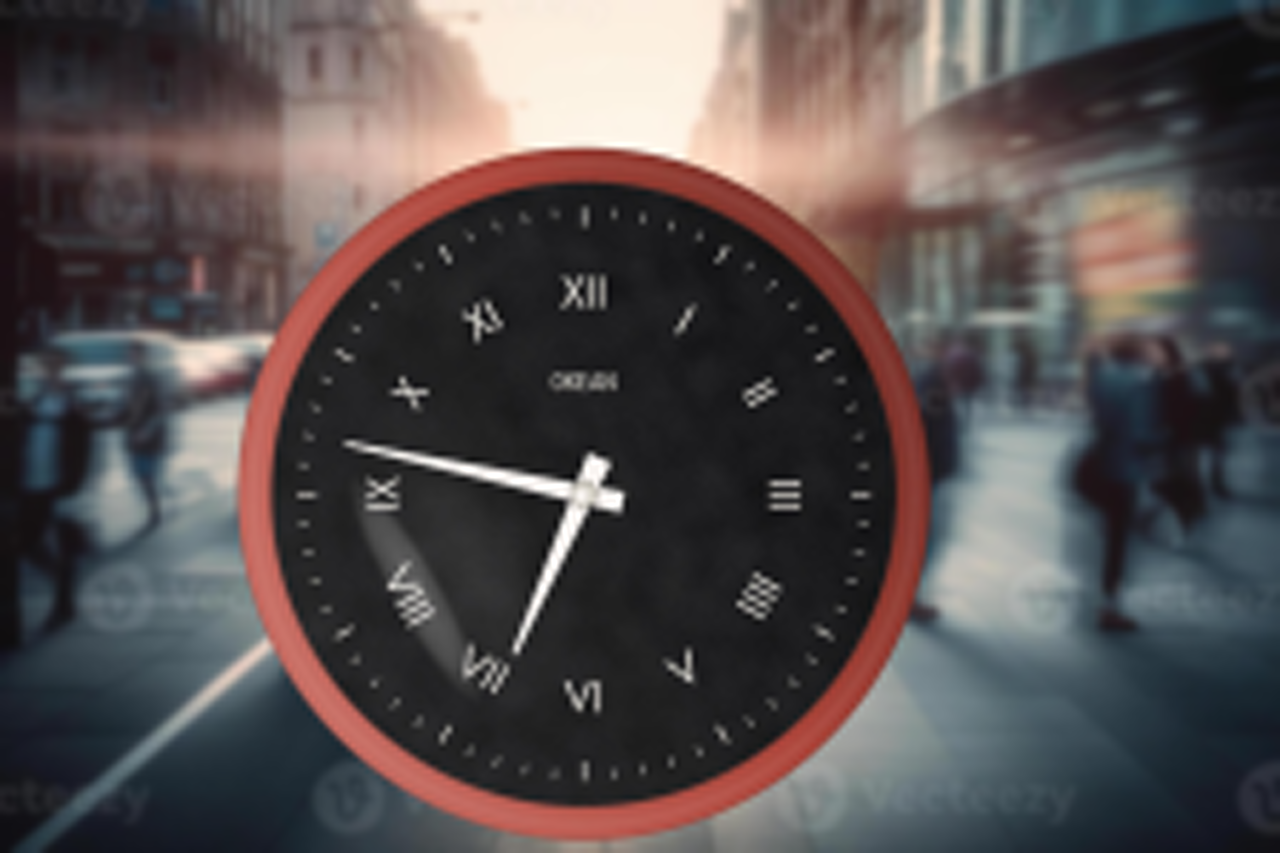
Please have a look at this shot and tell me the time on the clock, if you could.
6:47
